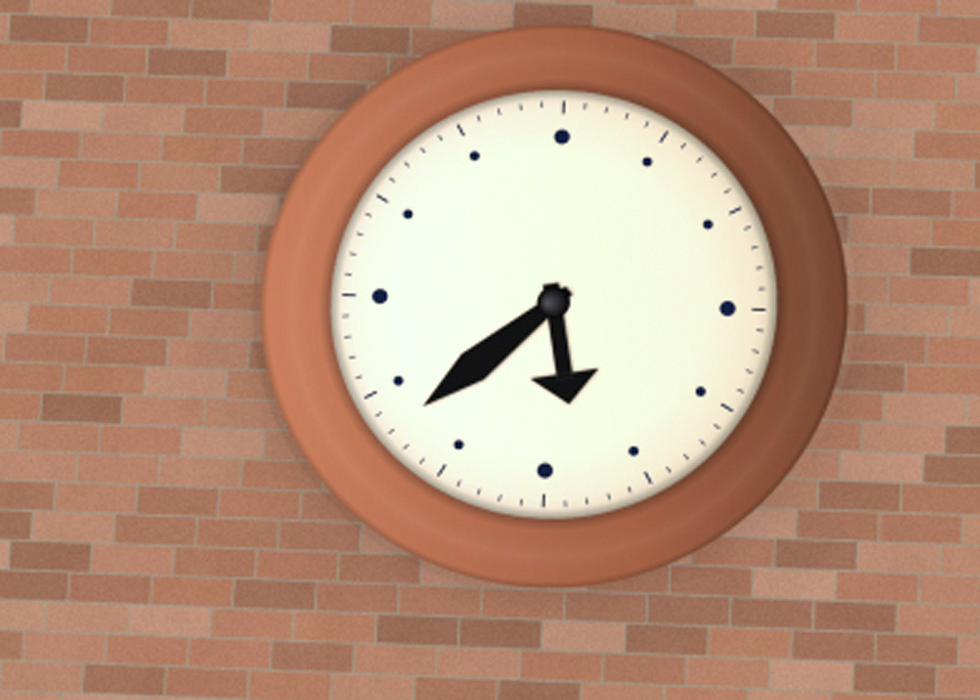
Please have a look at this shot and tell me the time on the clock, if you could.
5:38
